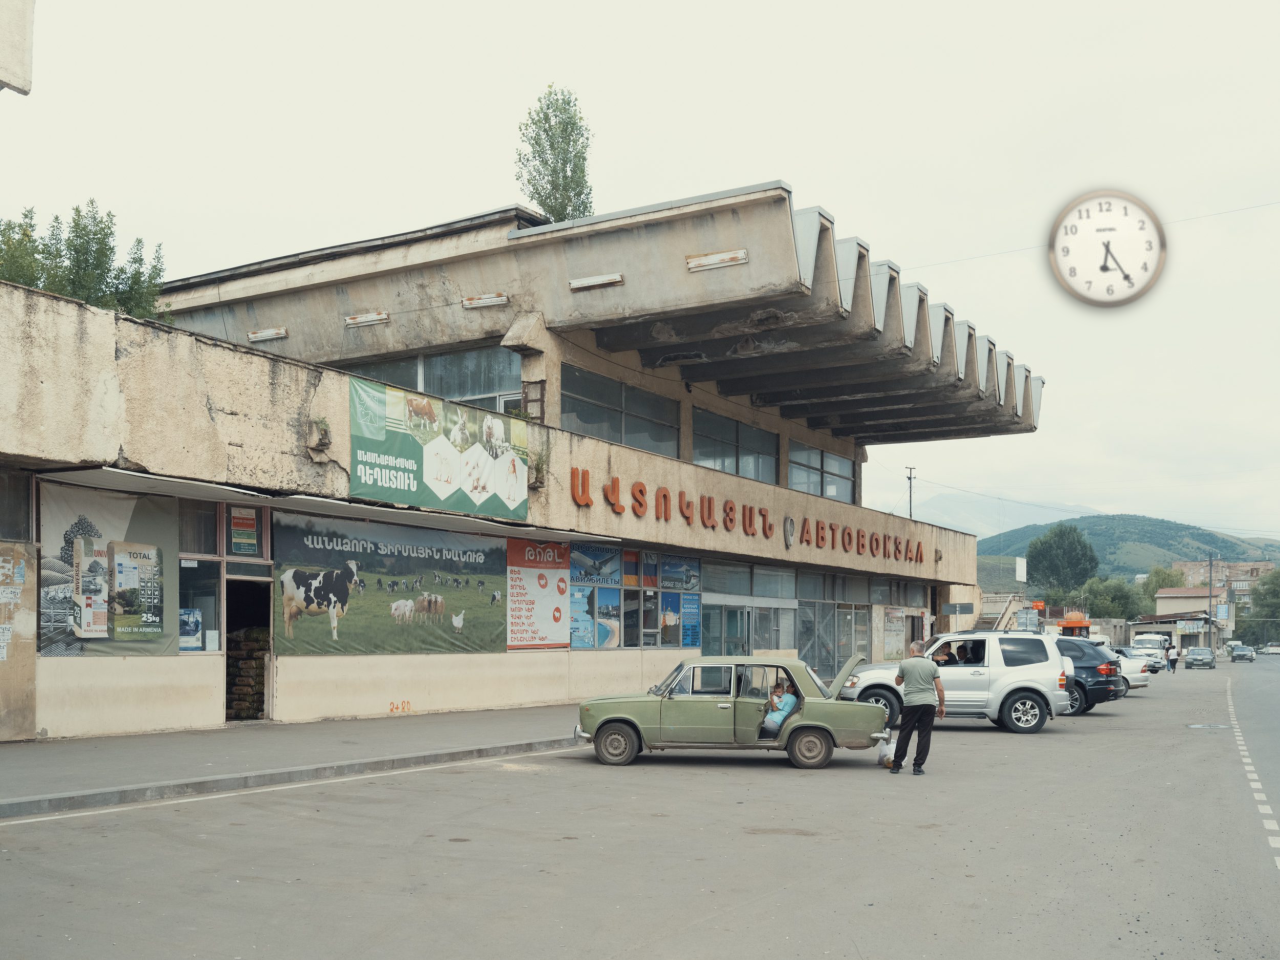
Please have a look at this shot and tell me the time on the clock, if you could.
6:25
